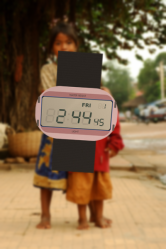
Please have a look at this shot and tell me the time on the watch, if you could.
2:44:45
